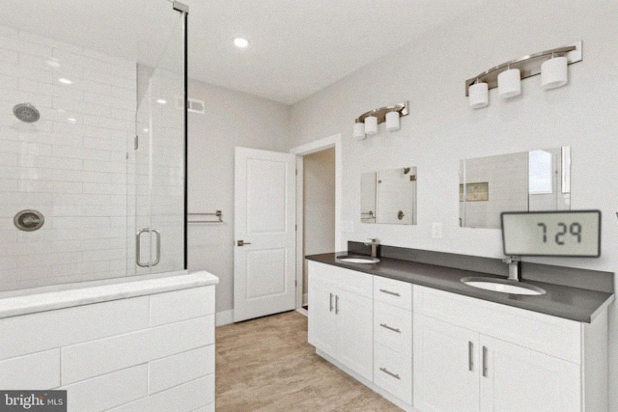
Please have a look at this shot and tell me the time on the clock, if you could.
7:29
